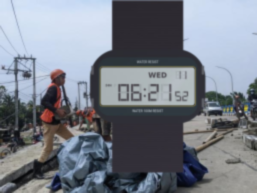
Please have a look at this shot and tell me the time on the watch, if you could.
6:21:52
